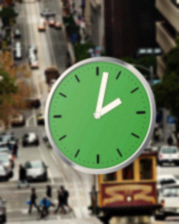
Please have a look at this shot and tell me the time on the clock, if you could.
2:02
